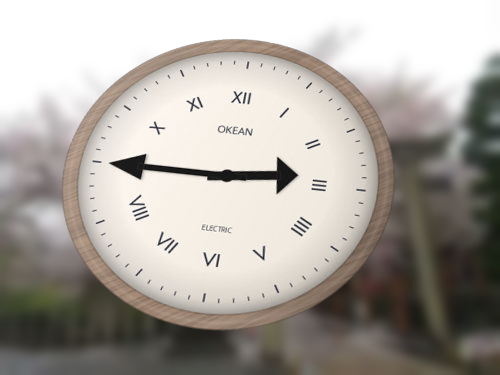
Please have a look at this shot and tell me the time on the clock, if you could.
2:45
